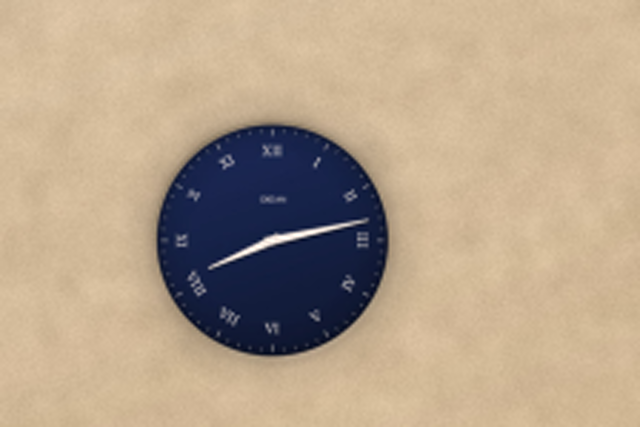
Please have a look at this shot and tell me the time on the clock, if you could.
8:13
